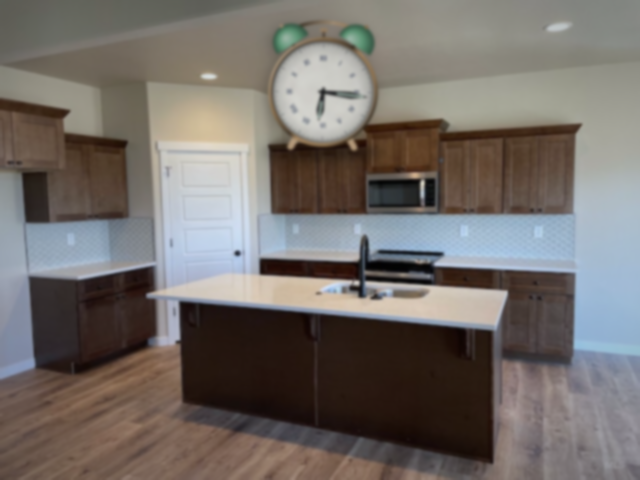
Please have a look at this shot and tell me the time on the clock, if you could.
6:16
